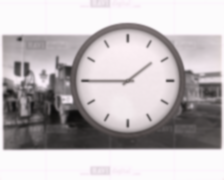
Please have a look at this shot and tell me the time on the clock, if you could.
1:45
